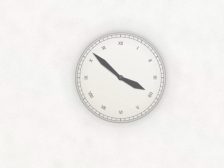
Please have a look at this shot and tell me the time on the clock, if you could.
3:52
